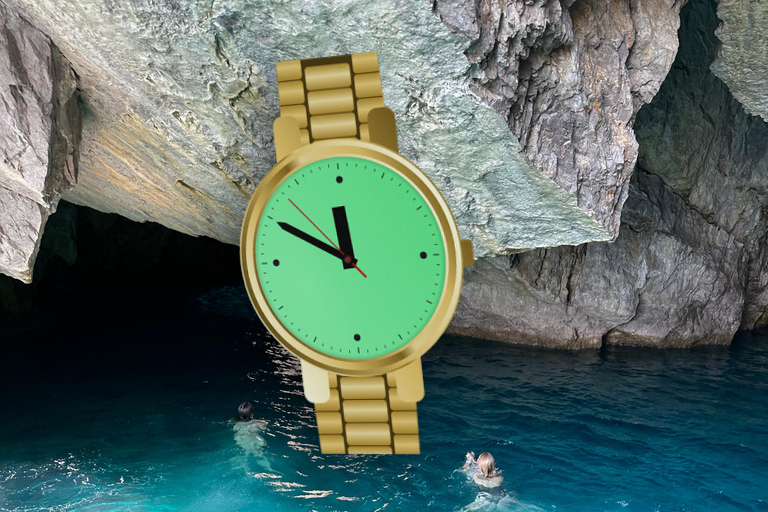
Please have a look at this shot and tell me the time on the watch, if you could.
11:49:53
